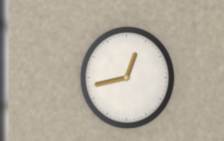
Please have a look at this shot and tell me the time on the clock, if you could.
12:43
